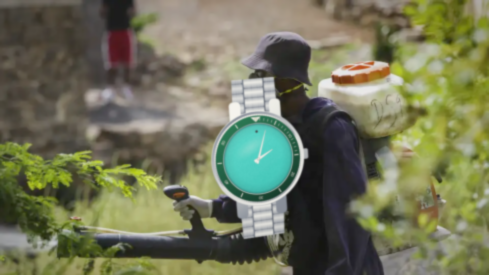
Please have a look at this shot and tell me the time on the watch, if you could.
2:03
